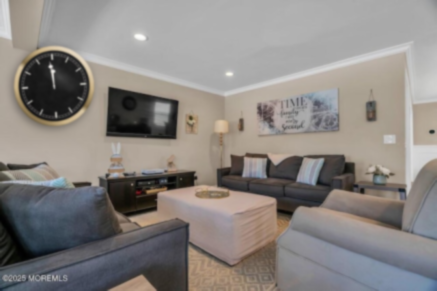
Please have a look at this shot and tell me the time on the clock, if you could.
11:59
